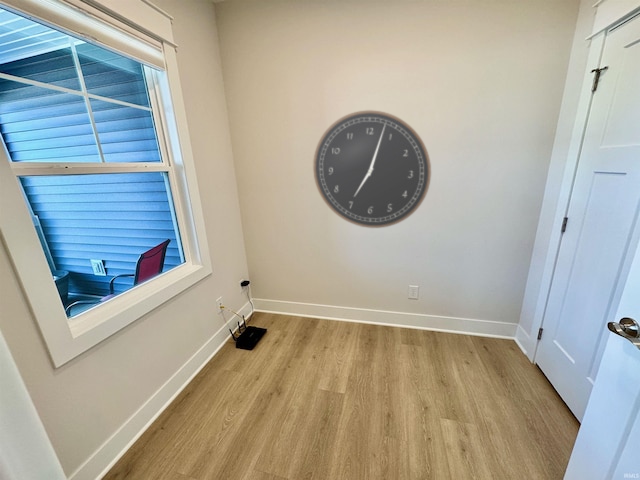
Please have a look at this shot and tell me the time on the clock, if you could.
7:03
